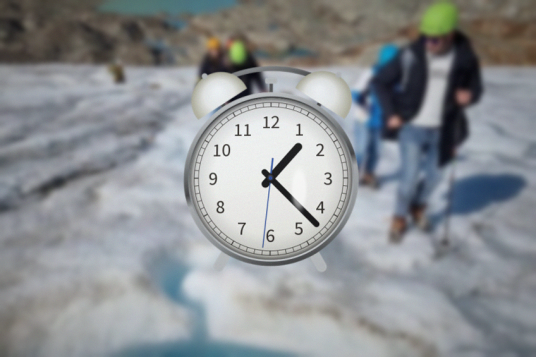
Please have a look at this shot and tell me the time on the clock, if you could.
1:22:31
